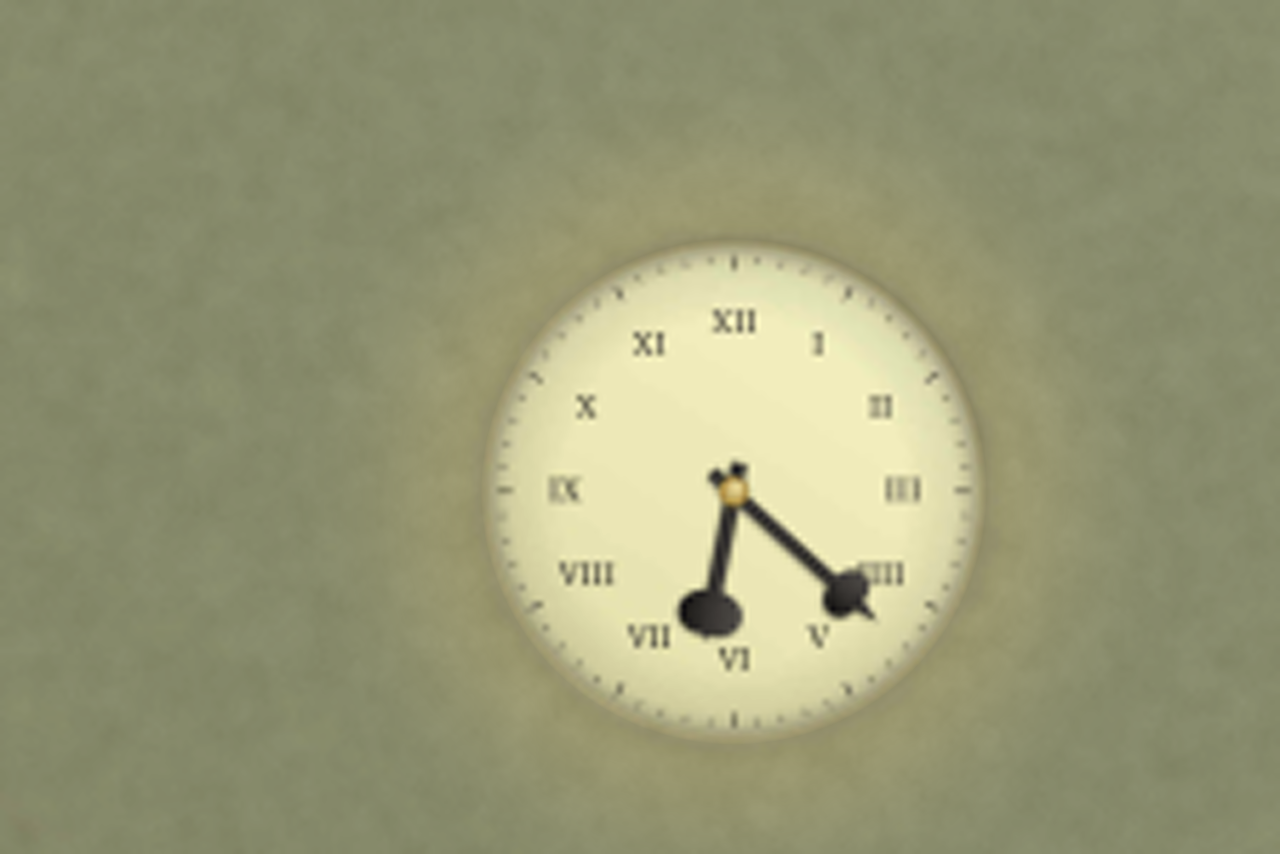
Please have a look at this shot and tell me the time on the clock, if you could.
6:22
